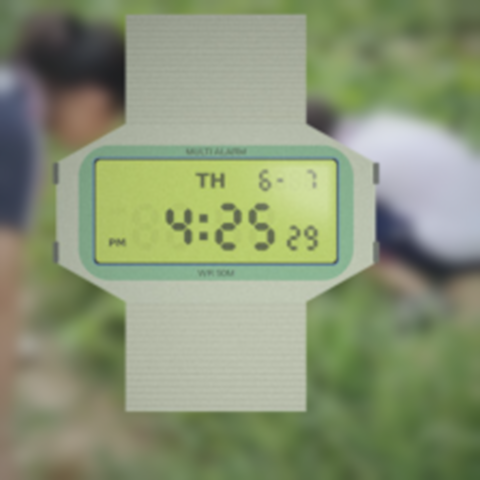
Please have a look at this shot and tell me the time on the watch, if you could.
4:25:29
